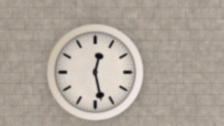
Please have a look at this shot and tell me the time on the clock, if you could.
12:28
